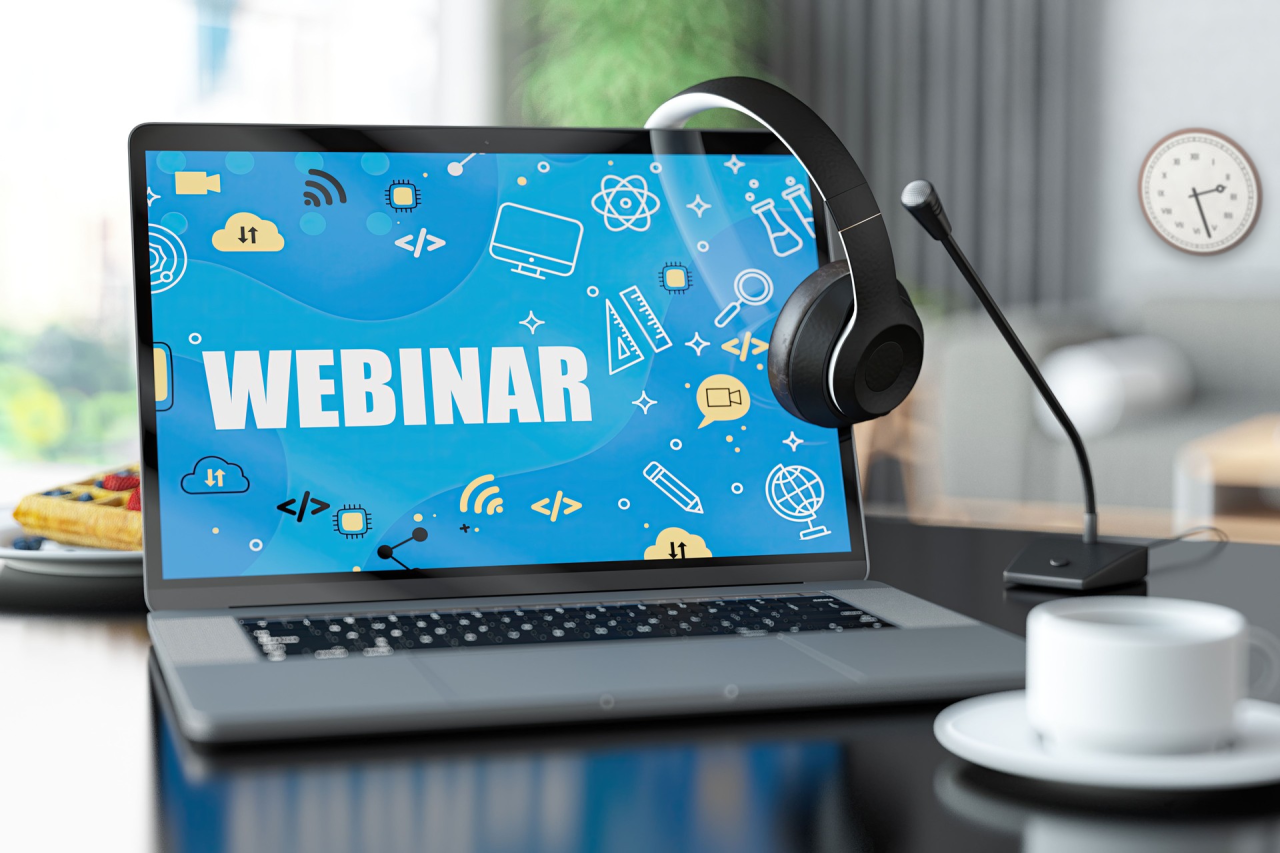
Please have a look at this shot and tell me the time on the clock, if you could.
2:27
